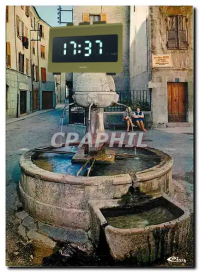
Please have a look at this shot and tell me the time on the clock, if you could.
17:37
